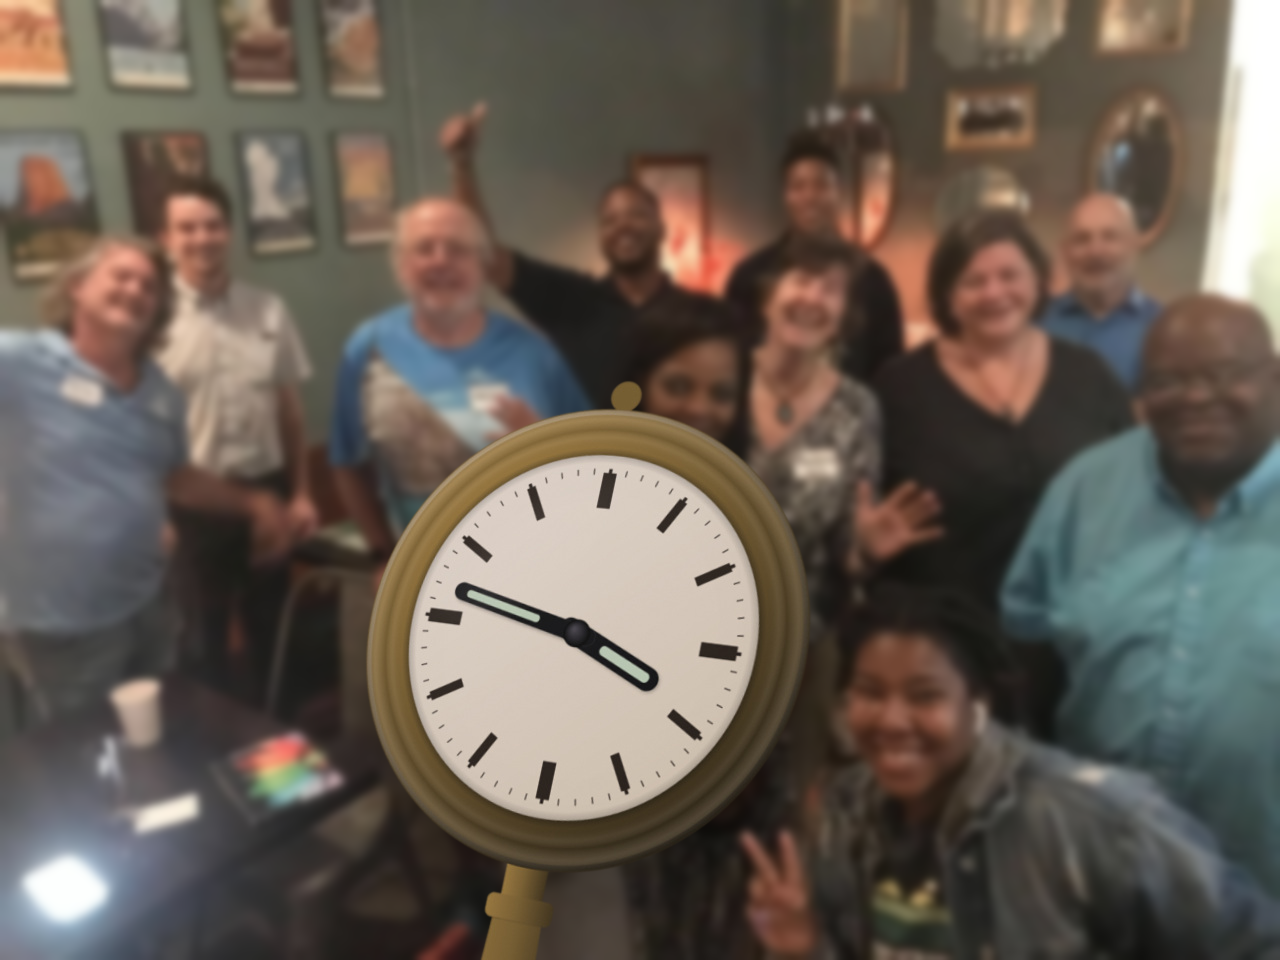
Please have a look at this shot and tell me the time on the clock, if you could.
3:47
